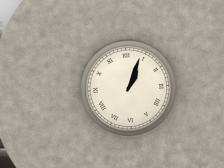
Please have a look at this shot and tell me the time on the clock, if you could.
1:04
